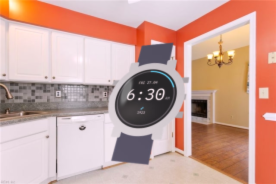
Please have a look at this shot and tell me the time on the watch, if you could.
6:30
